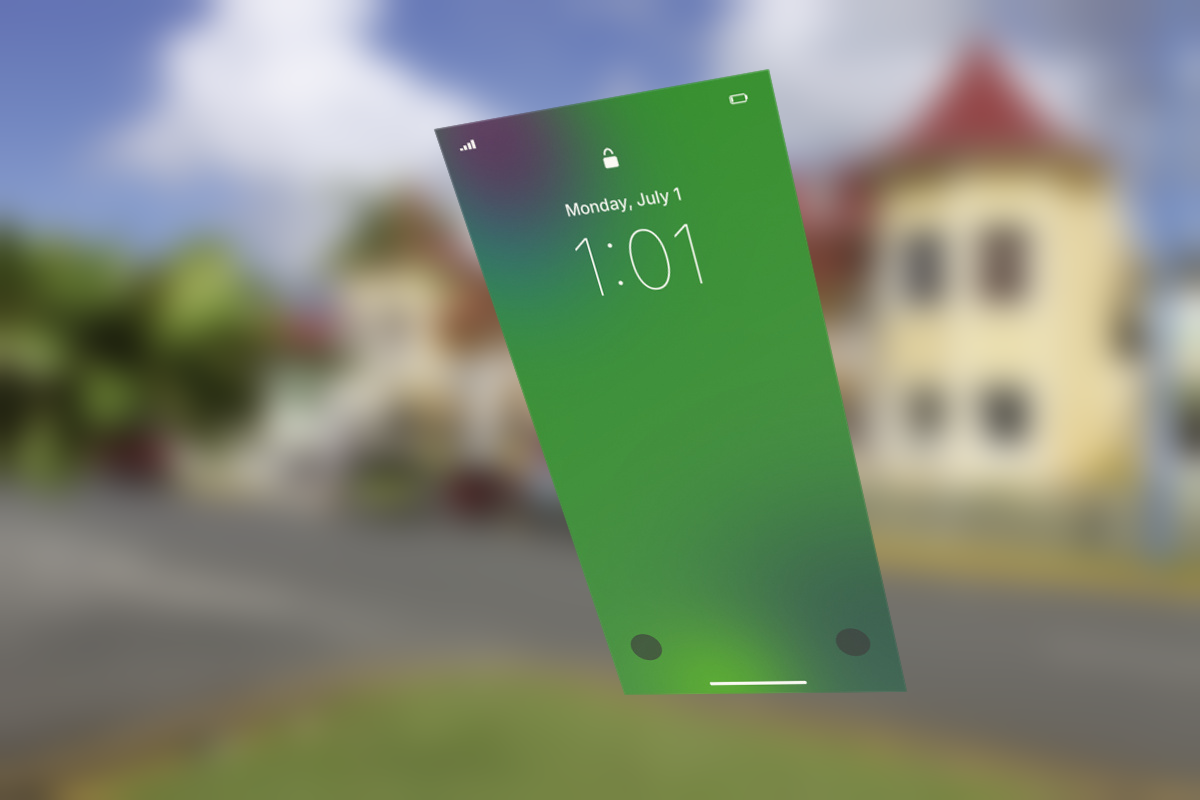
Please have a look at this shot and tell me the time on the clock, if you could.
1:01
